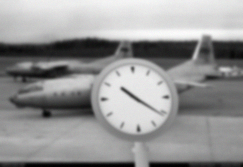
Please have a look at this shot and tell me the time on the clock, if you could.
10:21
